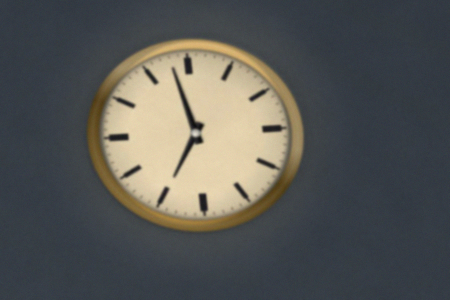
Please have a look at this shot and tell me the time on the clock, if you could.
6:58
